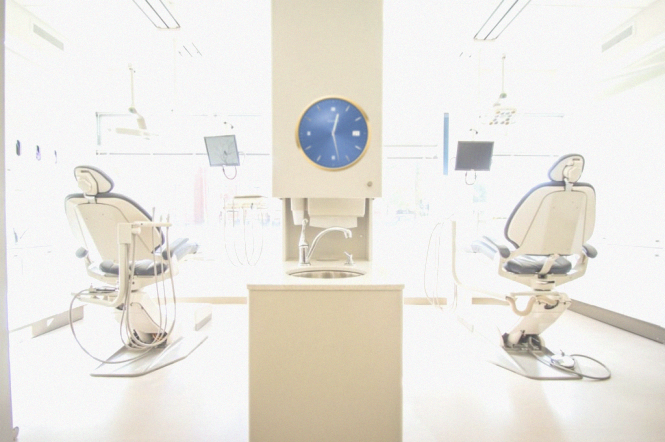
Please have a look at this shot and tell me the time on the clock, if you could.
12:28
